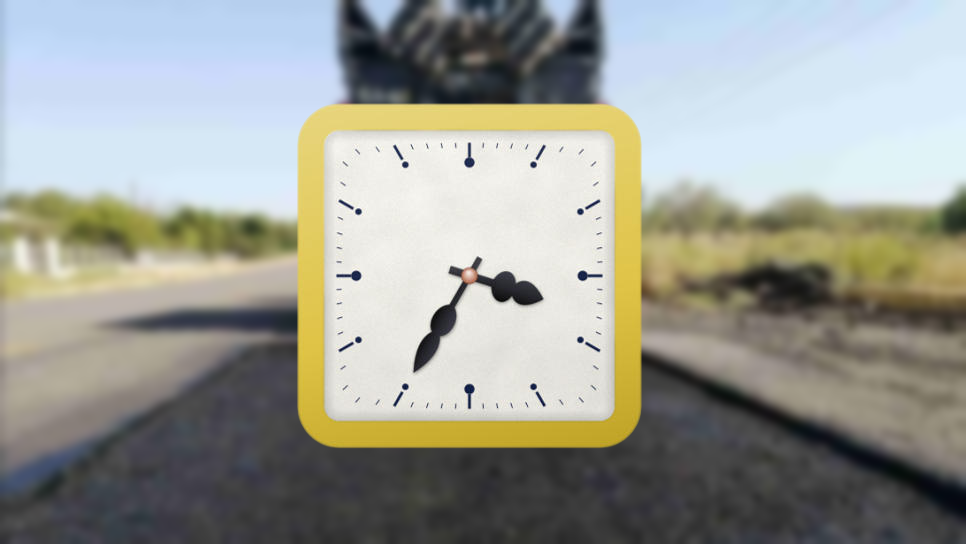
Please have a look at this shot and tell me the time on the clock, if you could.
3:35
